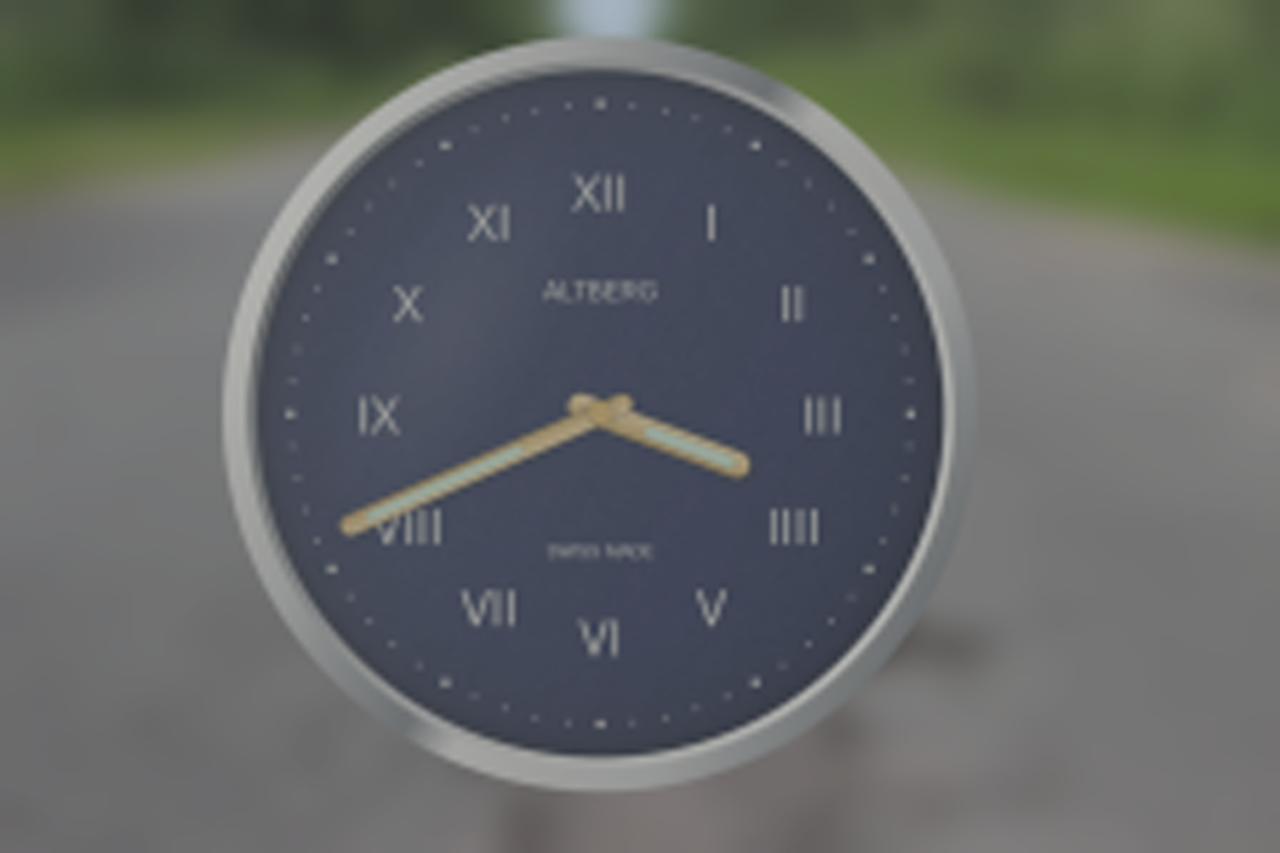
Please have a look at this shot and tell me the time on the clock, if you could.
3:41
